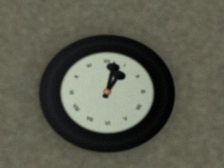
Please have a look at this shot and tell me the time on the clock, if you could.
1:02
